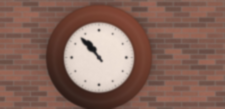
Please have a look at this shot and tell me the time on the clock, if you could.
10:53
